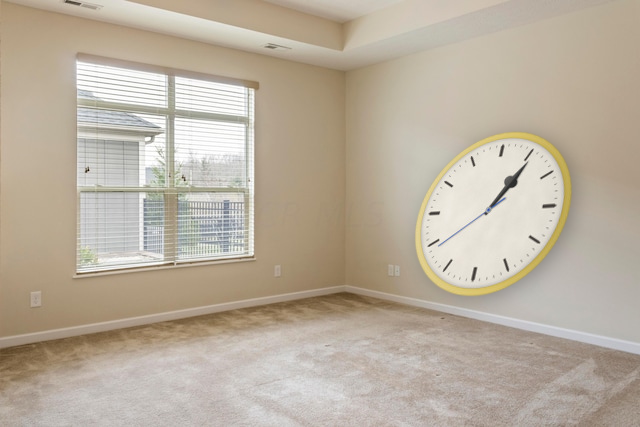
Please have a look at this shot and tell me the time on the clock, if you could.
1:05:39
